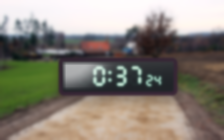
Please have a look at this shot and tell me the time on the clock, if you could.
0:37
